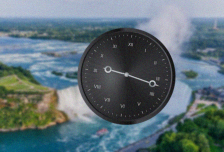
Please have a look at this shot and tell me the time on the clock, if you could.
9:17
